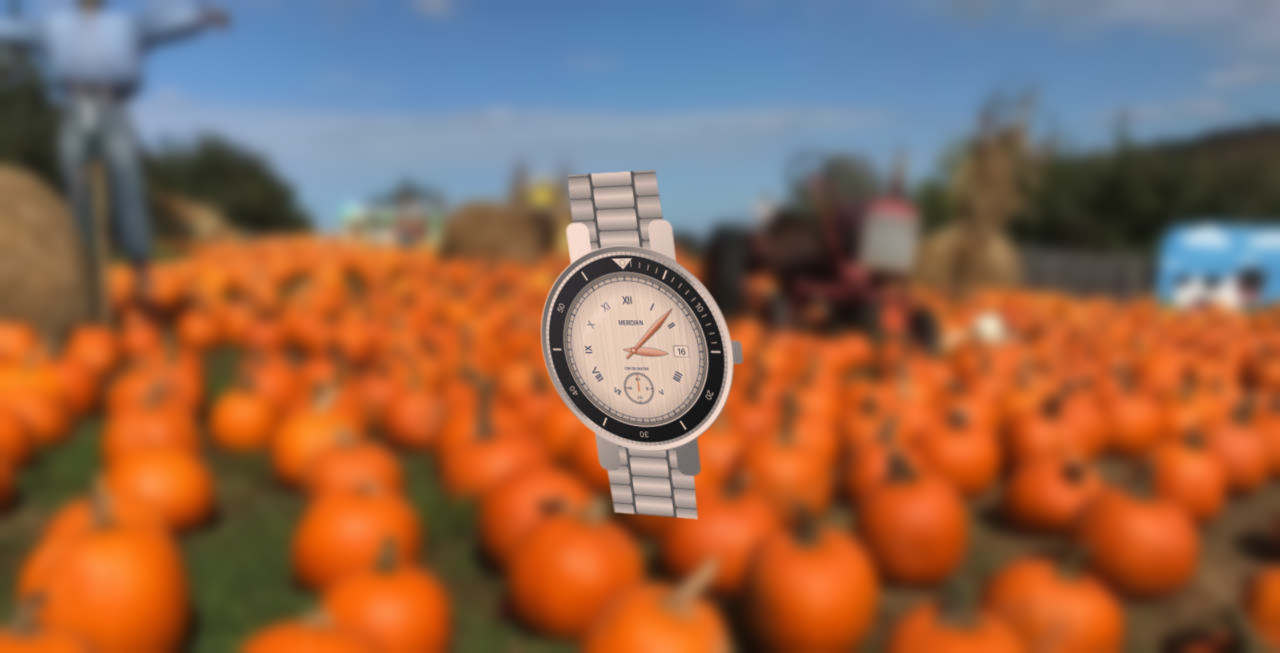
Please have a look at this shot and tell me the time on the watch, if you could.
3:08
